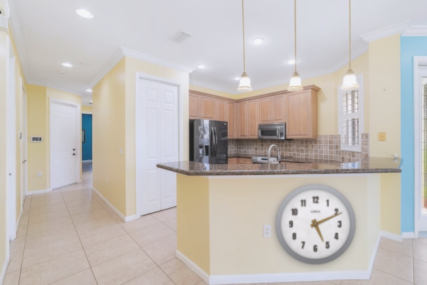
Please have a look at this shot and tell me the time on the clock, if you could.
5:11
